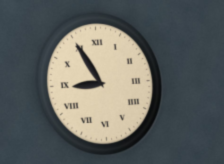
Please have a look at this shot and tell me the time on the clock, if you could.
8:55
